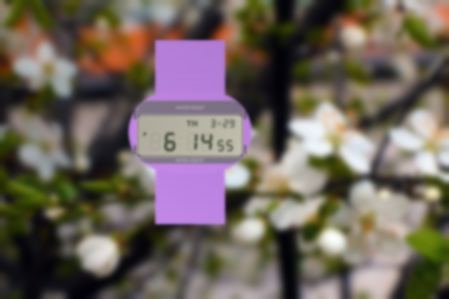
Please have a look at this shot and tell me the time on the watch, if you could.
6:14
